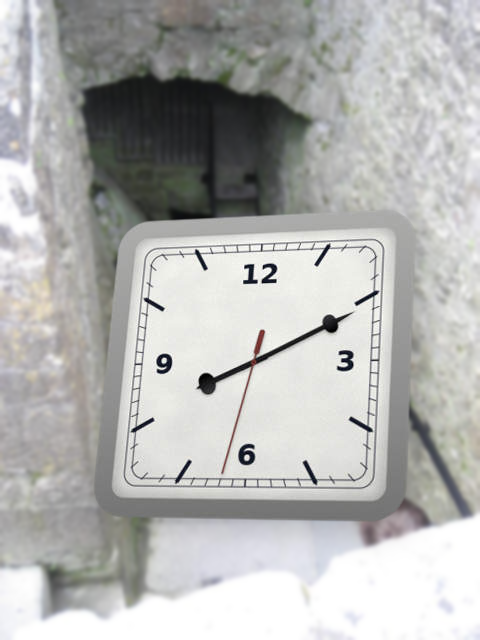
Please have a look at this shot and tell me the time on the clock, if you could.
8:10:32
